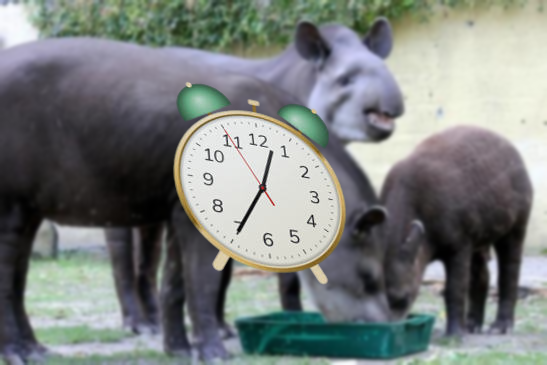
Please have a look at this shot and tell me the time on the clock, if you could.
12:34:55
